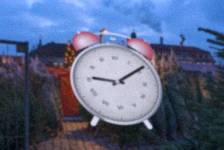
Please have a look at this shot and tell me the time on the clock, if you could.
9:09
